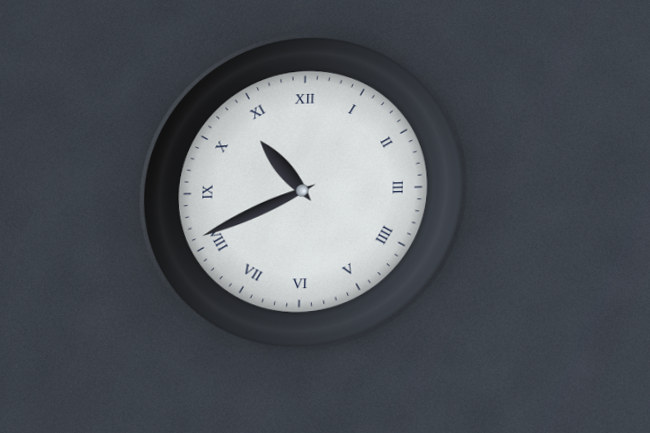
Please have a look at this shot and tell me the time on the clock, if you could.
10:41
